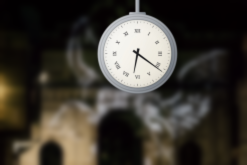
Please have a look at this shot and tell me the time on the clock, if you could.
6:21
